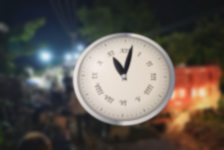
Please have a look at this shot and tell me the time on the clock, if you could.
11:02
